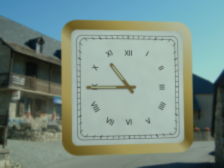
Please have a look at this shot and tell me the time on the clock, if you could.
10:45
